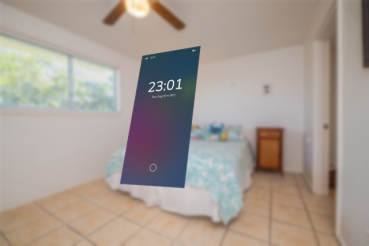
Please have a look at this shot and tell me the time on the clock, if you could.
23:01
